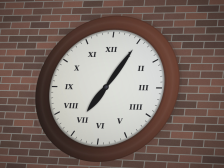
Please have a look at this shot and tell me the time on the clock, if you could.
7:05
